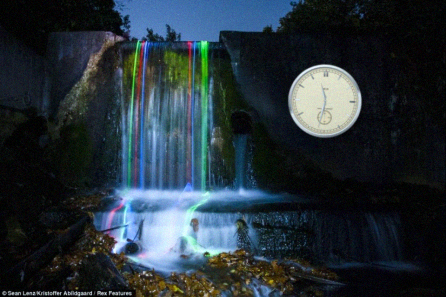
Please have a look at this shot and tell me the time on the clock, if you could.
11:32
